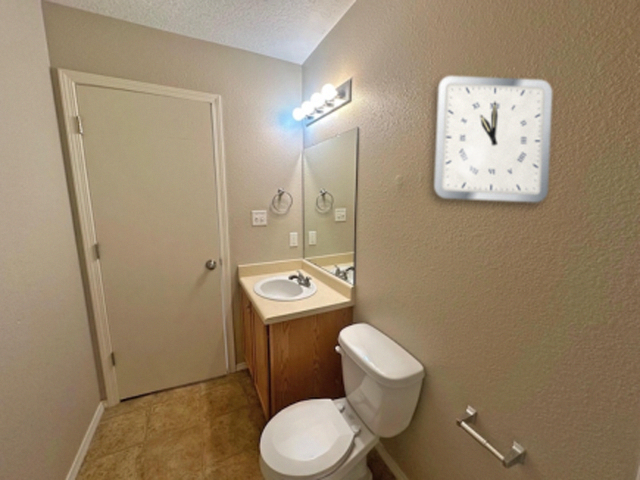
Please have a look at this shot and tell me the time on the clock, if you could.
11:00
